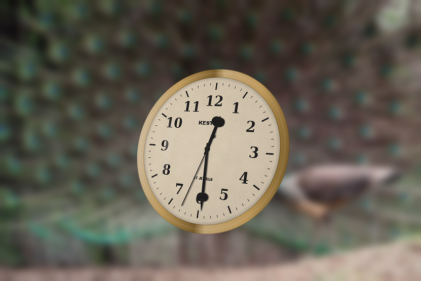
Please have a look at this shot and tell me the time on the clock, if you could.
12:29:33
